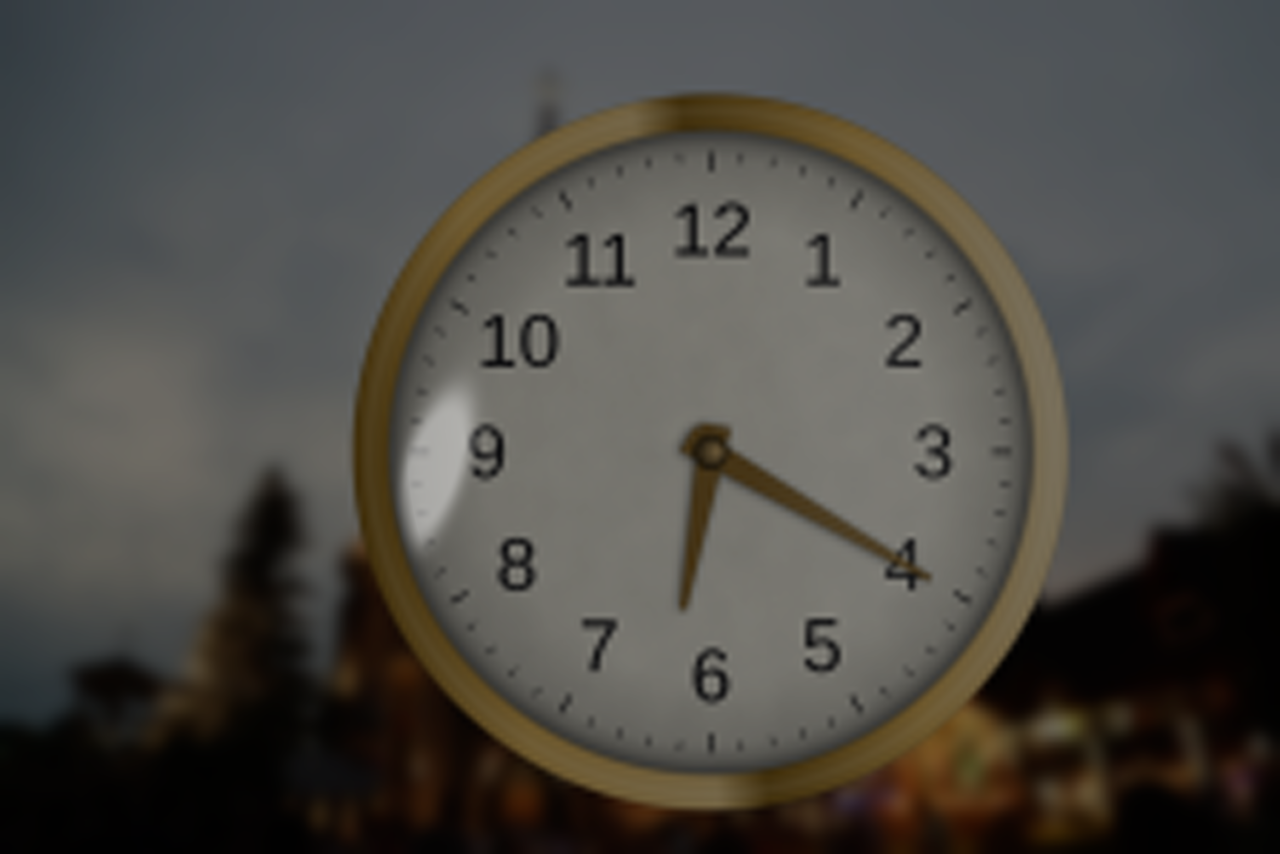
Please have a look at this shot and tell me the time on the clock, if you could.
6:20
